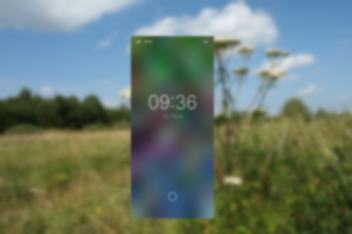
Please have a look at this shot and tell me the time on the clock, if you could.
9:36
